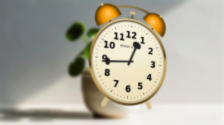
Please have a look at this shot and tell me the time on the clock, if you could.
12:44
